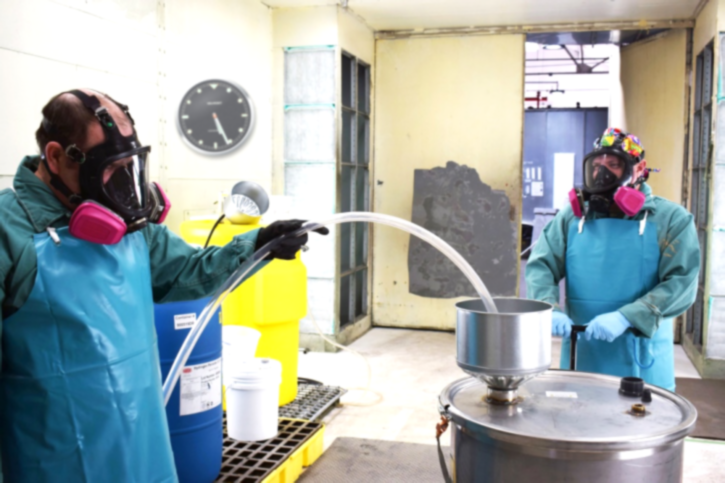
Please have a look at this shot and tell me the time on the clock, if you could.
5:26
